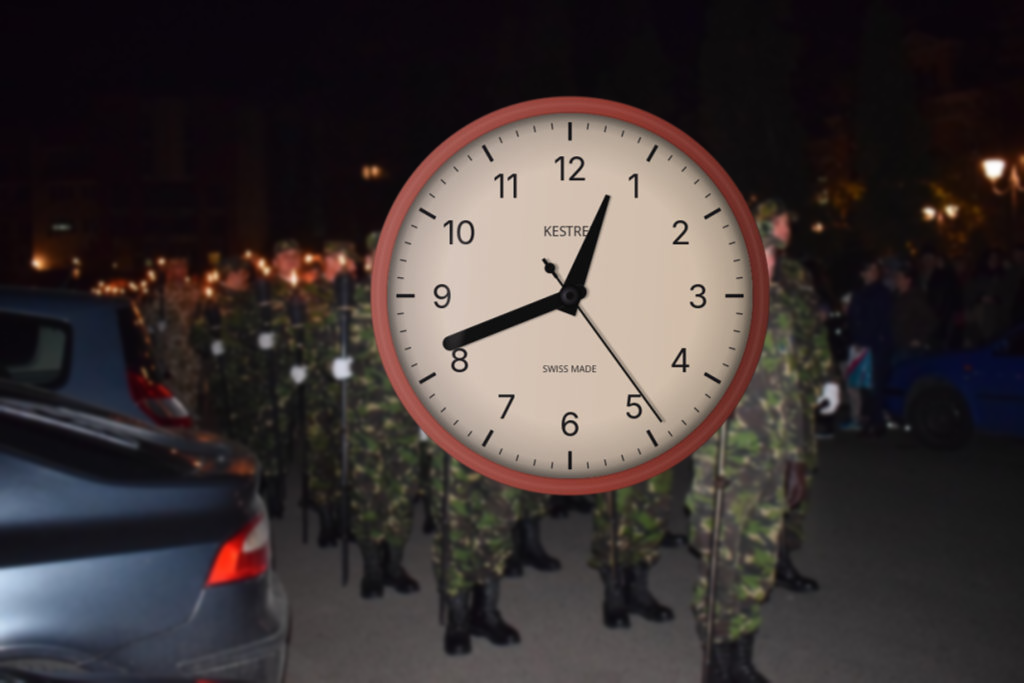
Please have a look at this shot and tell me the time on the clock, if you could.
12:41:24
